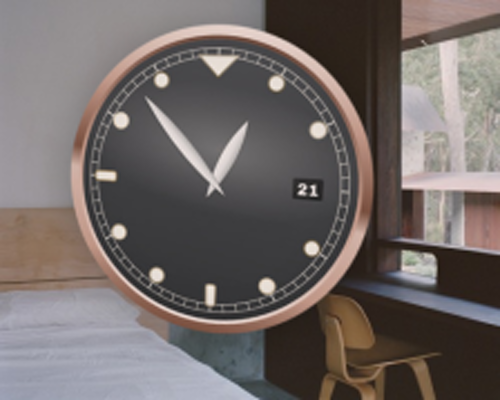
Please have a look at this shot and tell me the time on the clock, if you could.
12:53
